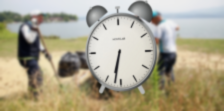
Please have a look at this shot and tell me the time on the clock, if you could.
6:32
